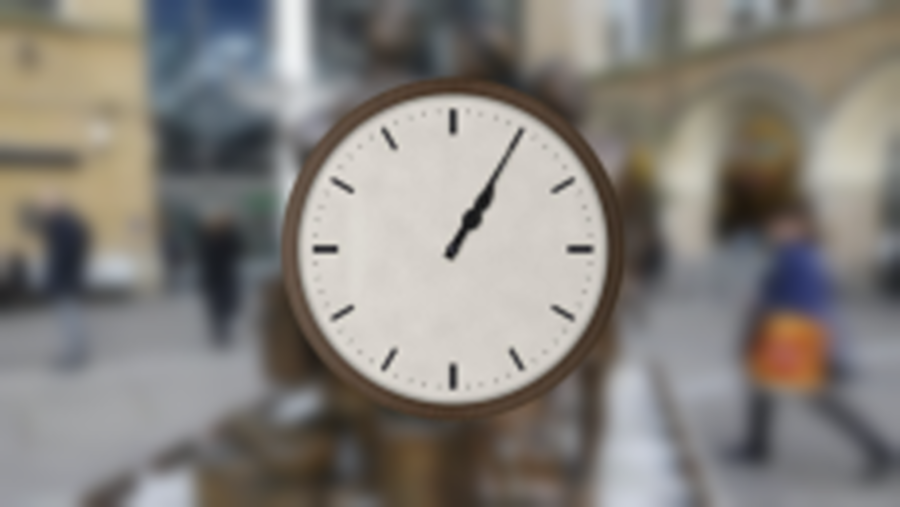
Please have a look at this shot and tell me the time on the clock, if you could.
1:05
